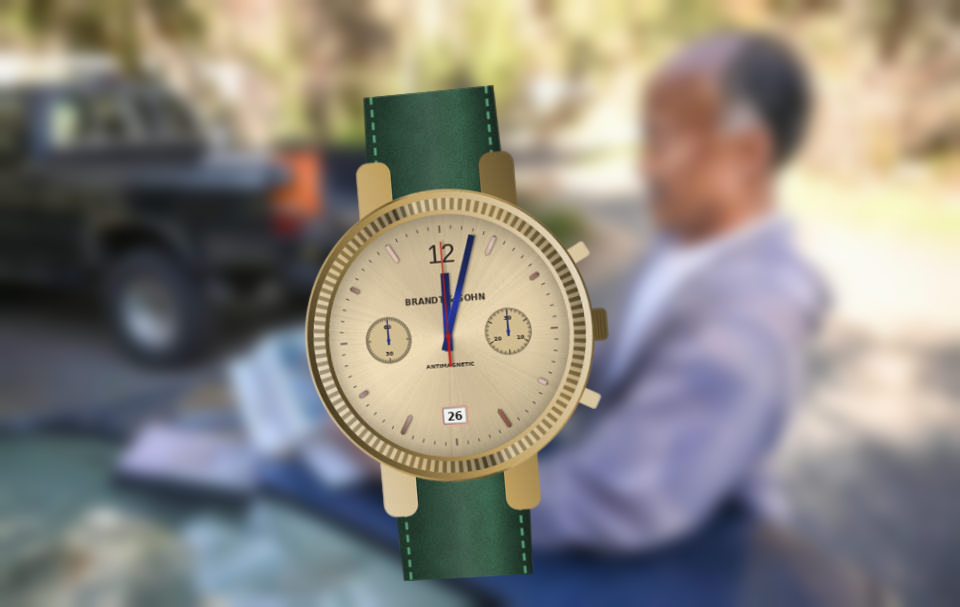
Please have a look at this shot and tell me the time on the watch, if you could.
12:03
